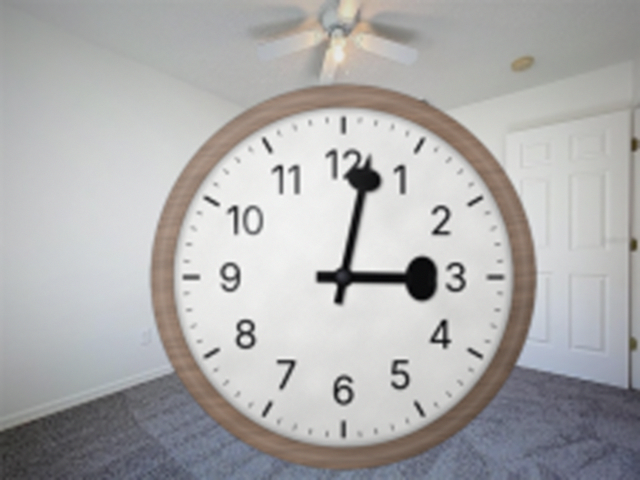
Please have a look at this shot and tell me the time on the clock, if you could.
3:02
